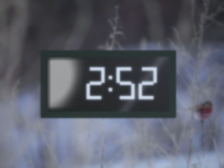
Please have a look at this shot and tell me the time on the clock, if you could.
2:52
